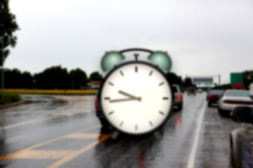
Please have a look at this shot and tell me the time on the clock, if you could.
9:44
